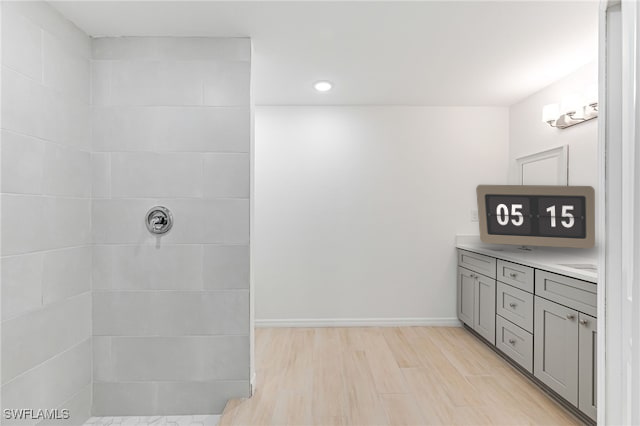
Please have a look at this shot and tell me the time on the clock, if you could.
5:15
